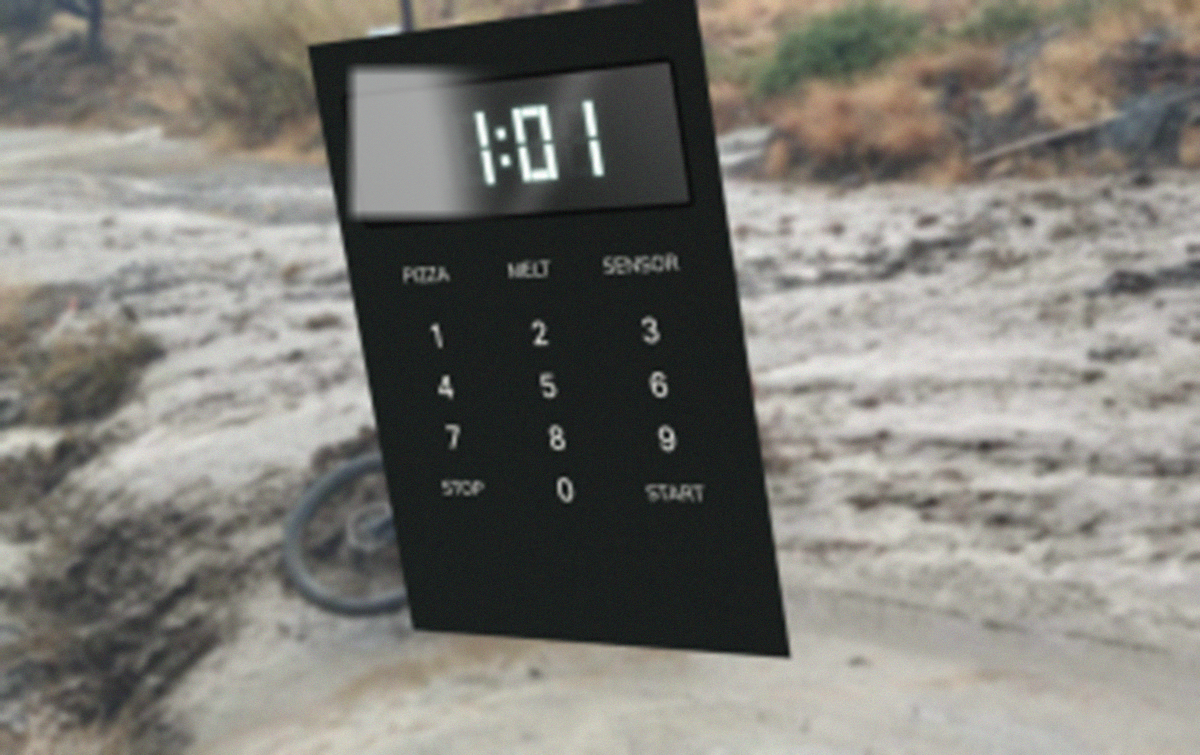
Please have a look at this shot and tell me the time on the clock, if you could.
1:01
